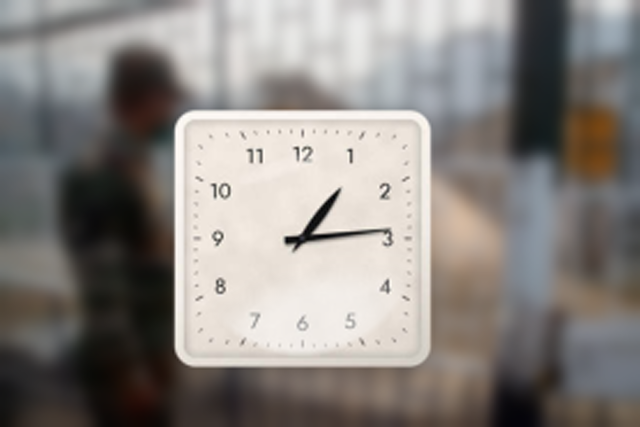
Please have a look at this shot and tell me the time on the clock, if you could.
1:14
